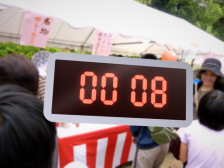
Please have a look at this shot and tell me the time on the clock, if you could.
0:08
